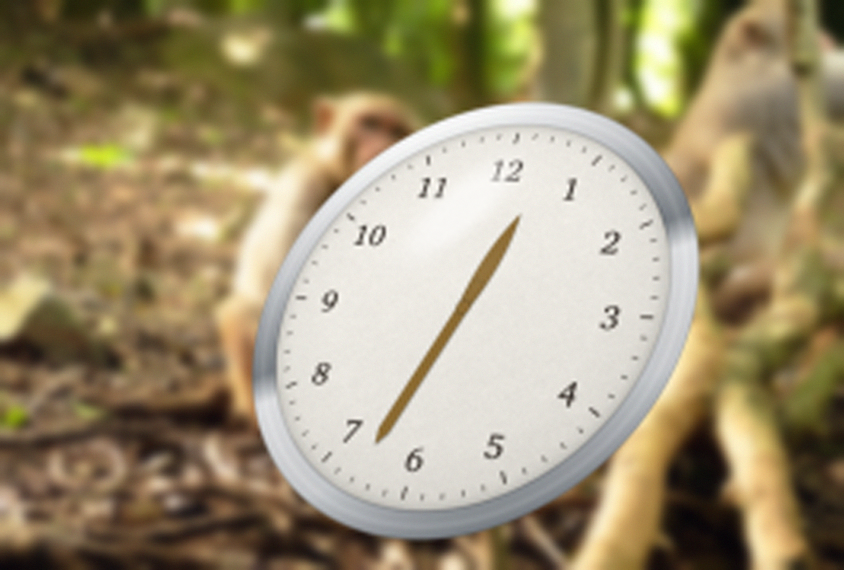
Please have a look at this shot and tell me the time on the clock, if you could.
12:33
